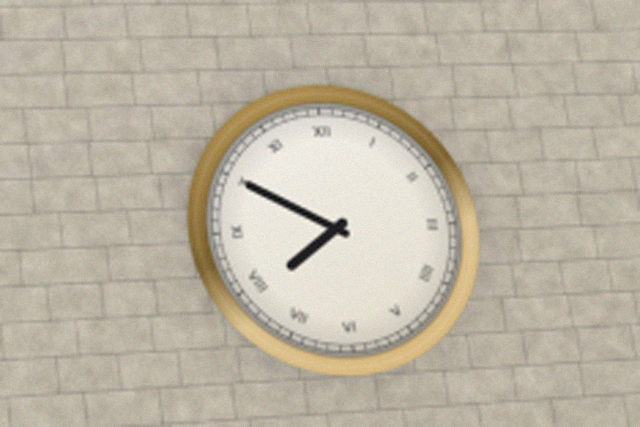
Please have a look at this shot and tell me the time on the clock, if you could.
7:50
